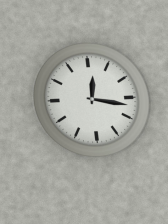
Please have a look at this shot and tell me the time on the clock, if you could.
12:17
